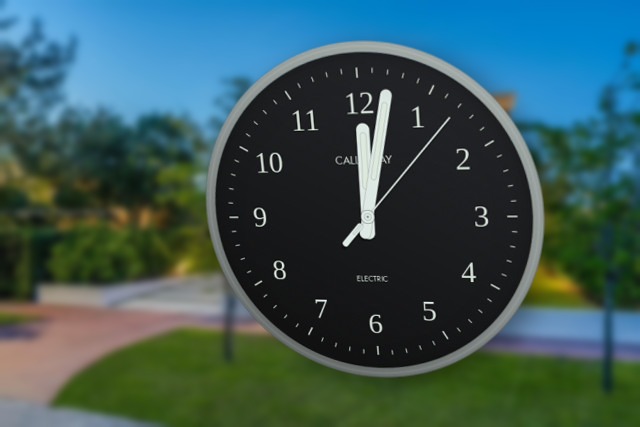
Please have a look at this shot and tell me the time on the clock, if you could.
12:02:07
